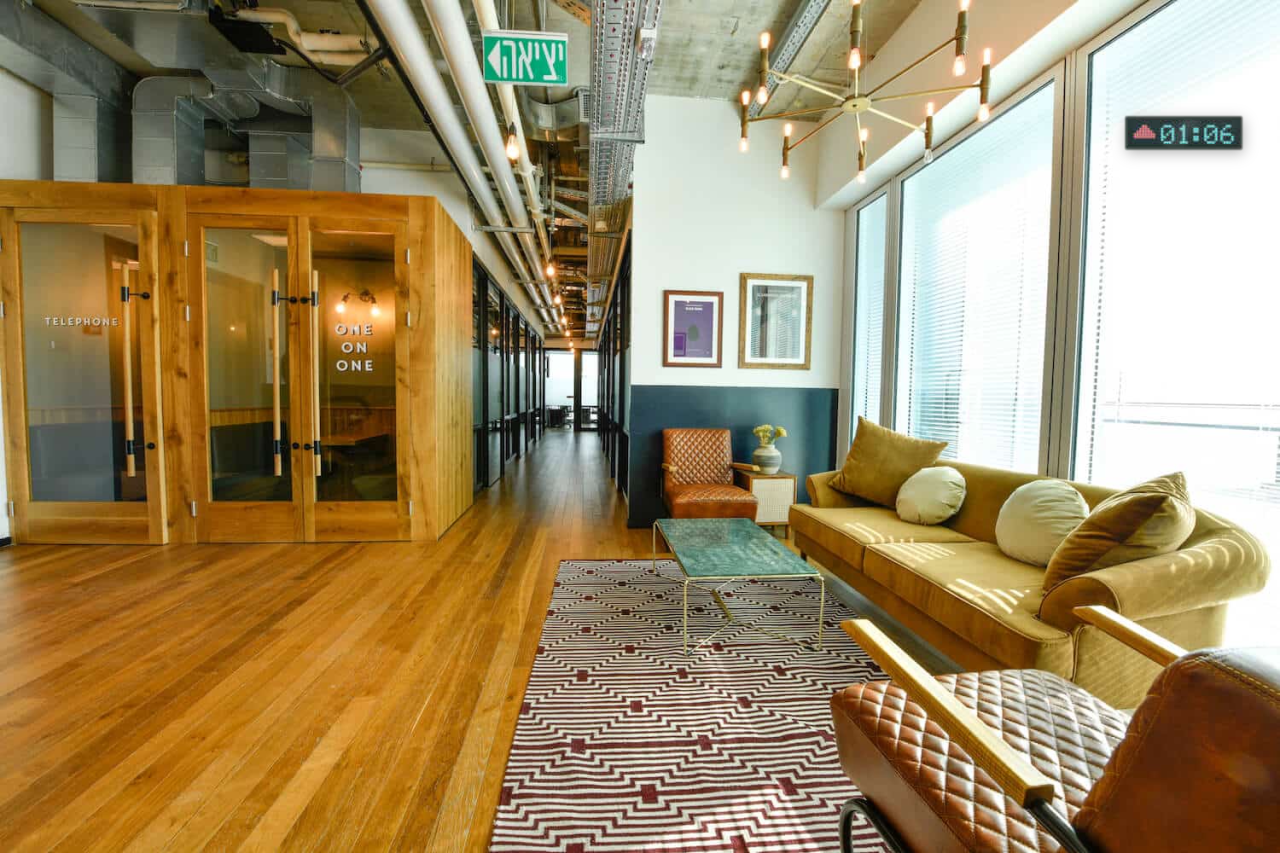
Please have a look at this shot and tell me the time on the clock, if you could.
1:06
